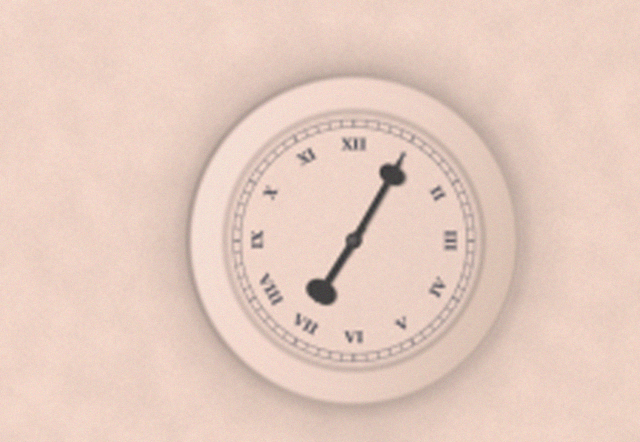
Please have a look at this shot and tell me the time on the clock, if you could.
7:05
